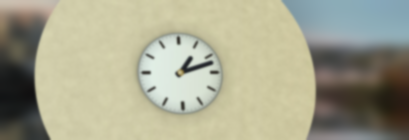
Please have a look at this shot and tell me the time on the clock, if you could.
1:12
